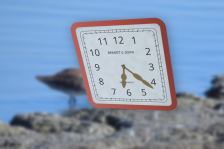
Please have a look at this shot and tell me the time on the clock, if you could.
6:22
